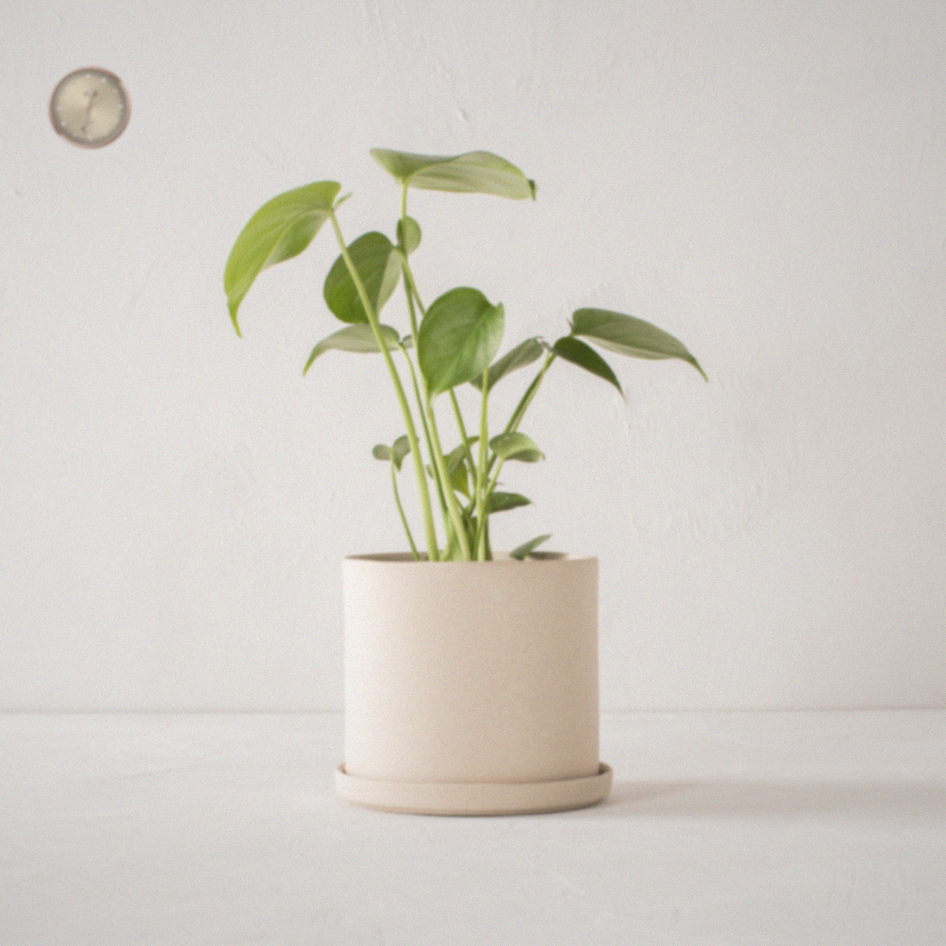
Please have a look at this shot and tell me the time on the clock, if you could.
12:32
